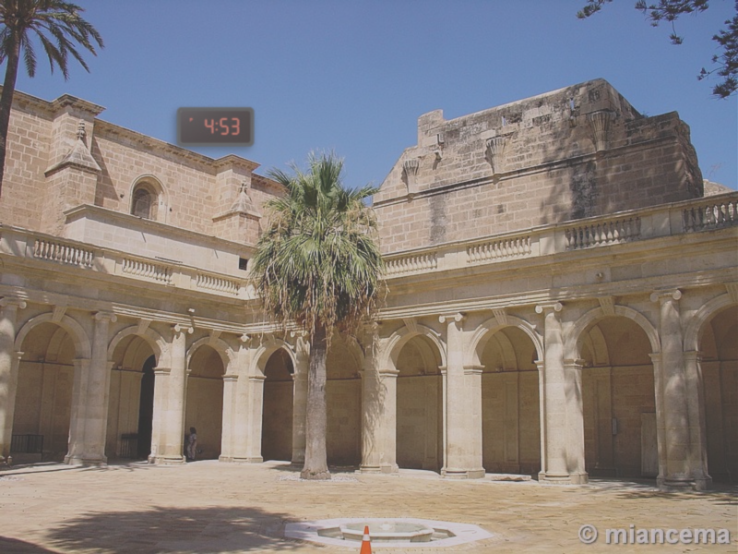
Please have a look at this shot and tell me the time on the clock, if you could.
4:53
